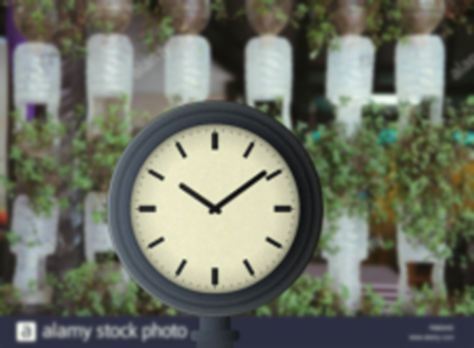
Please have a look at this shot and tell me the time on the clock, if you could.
10:09
